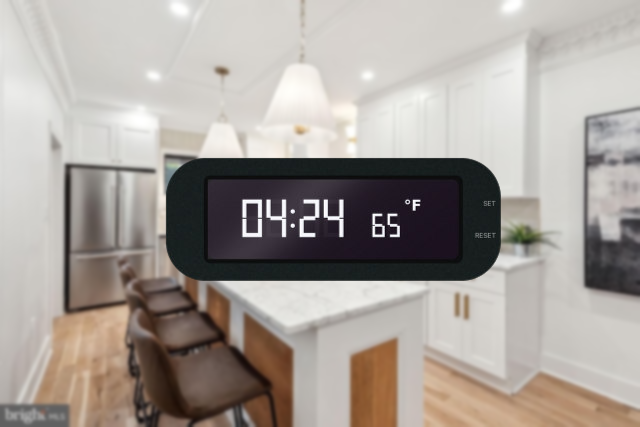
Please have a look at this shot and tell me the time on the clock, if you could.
4:24
